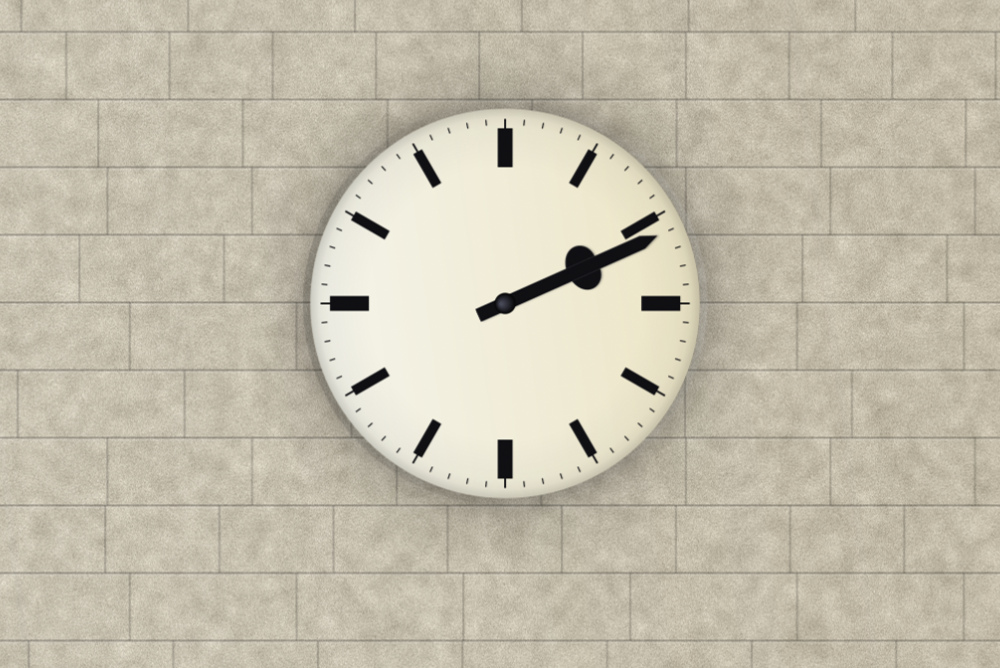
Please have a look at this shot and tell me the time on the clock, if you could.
2:11
